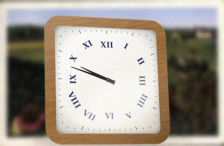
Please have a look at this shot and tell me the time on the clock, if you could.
9:48
